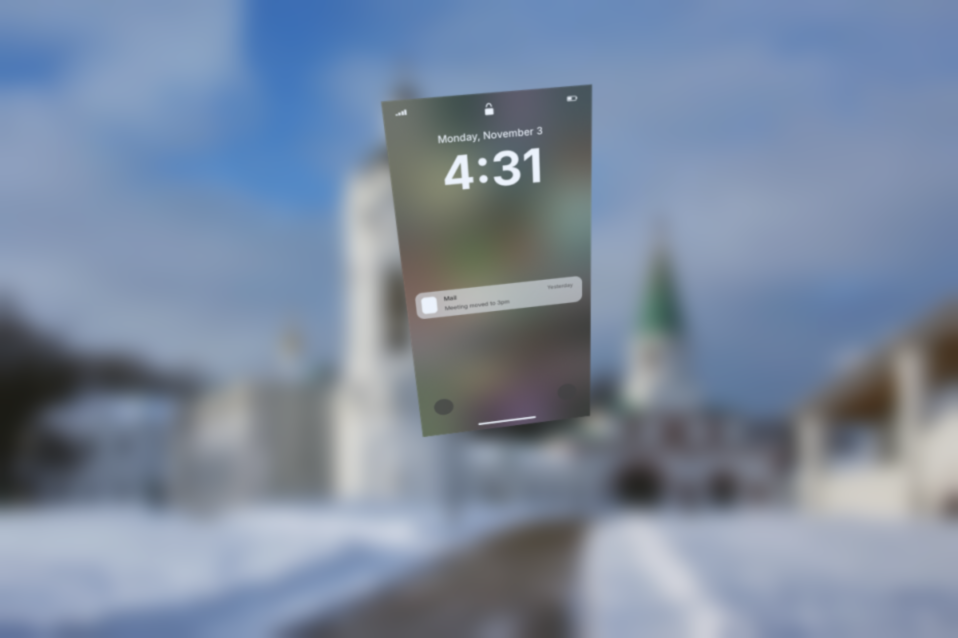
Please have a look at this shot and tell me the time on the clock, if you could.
4:31
